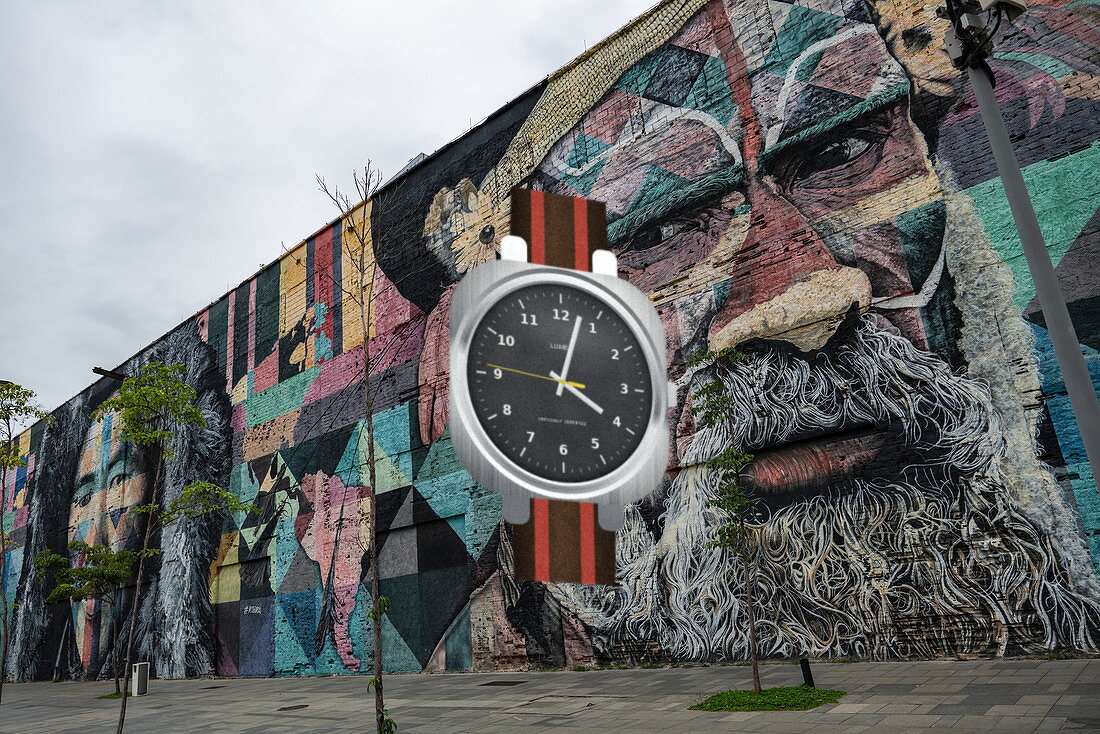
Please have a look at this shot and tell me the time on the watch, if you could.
4:02:46
